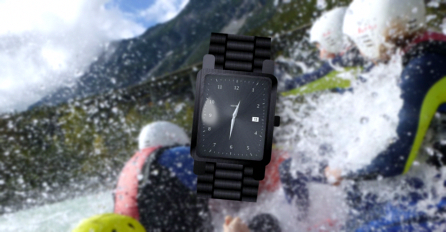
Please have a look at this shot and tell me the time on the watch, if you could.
12:31
